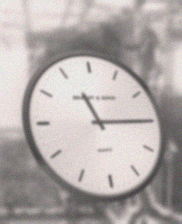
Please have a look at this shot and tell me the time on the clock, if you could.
11:15
